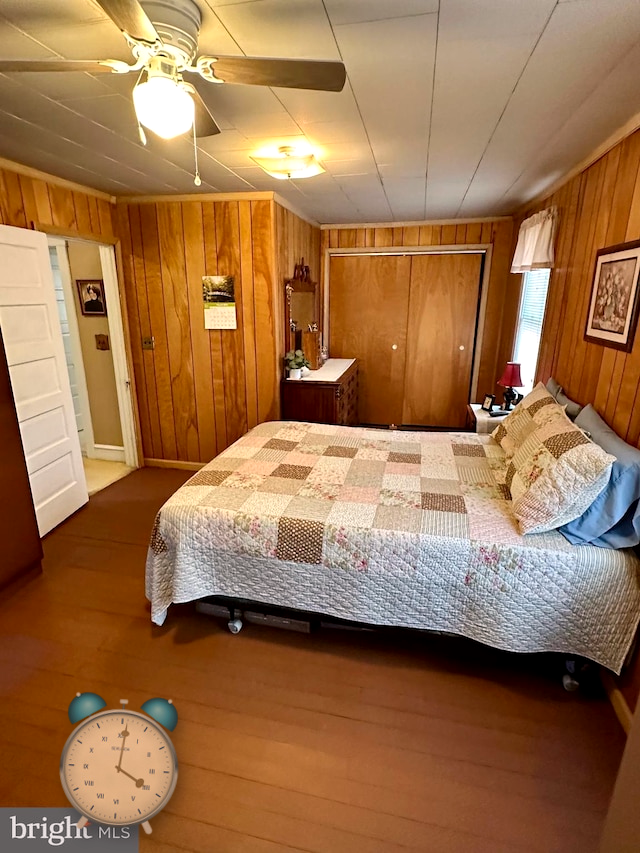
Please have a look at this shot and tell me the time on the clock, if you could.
4:01
